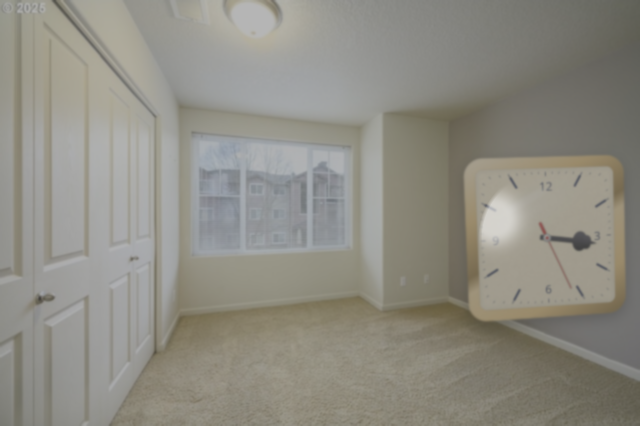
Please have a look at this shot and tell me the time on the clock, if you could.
3:16:26
